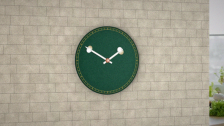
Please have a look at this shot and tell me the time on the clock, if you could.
1:50
